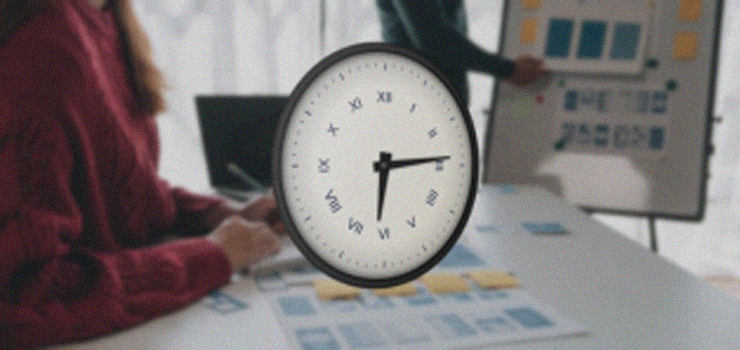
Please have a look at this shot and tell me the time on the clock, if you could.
6:14
